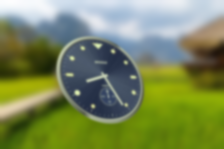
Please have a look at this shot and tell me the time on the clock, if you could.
8:26
